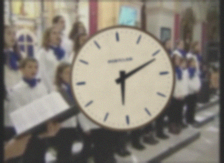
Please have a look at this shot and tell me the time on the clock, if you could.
6:11
